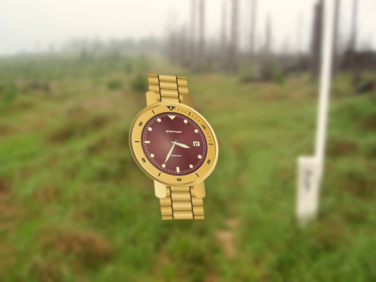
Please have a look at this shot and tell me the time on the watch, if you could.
3:35
